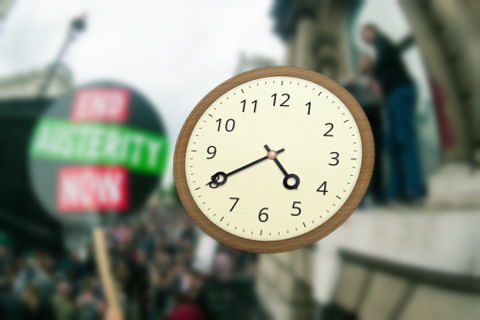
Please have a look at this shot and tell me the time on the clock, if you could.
4:40
